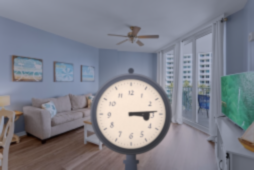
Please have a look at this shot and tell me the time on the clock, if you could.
3:14
